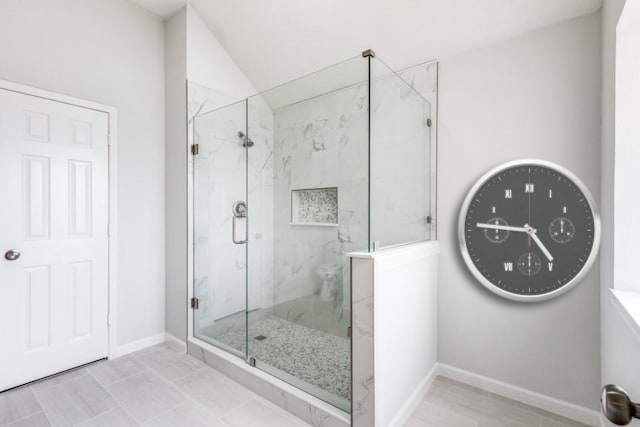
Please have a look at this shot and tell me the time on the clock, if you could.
4:46
